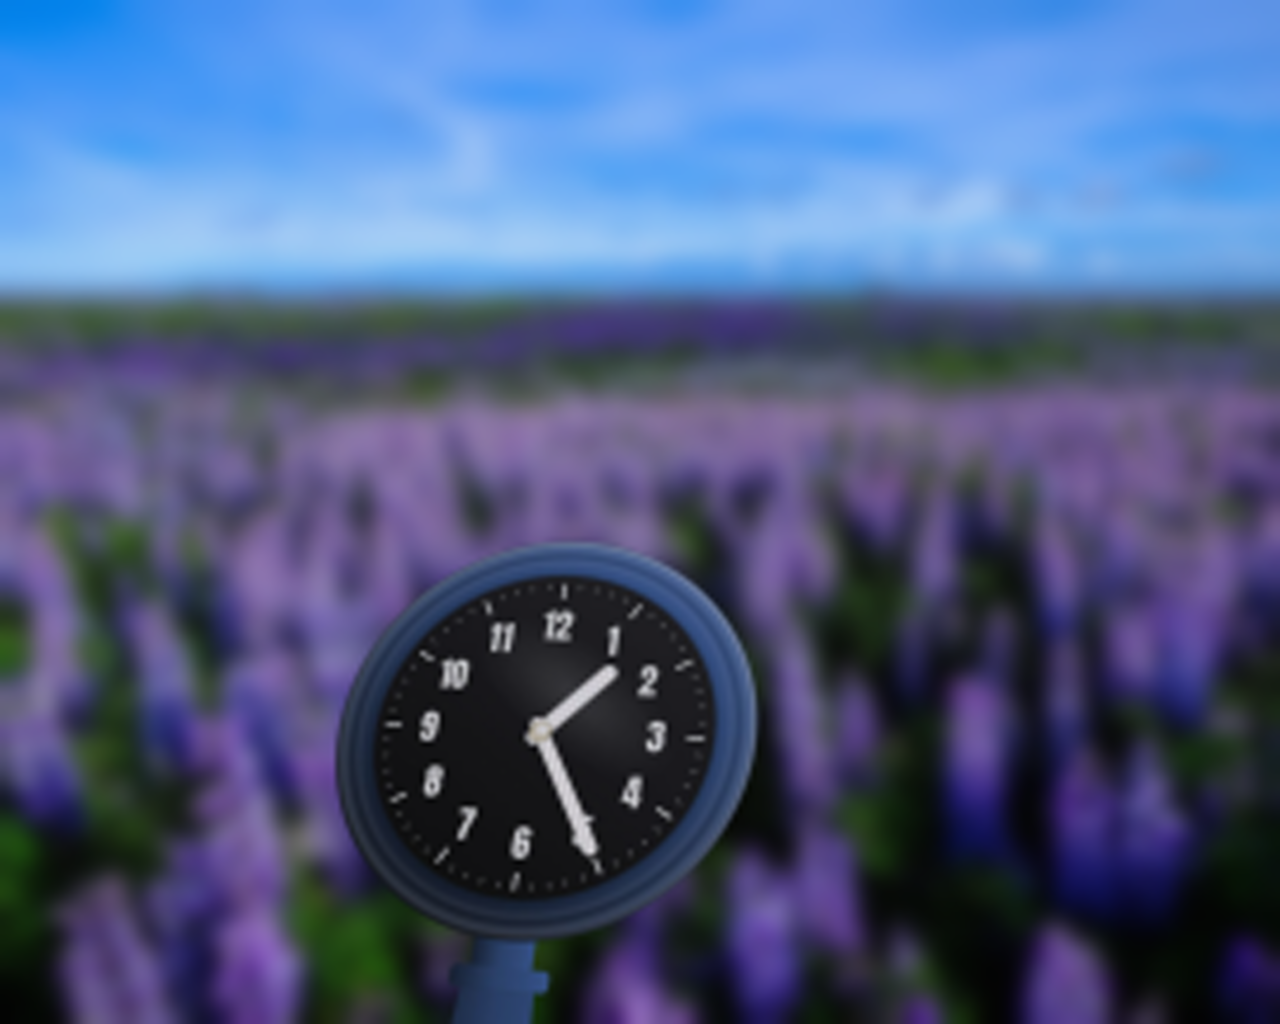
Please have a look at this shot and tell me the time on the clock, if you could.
1:25
